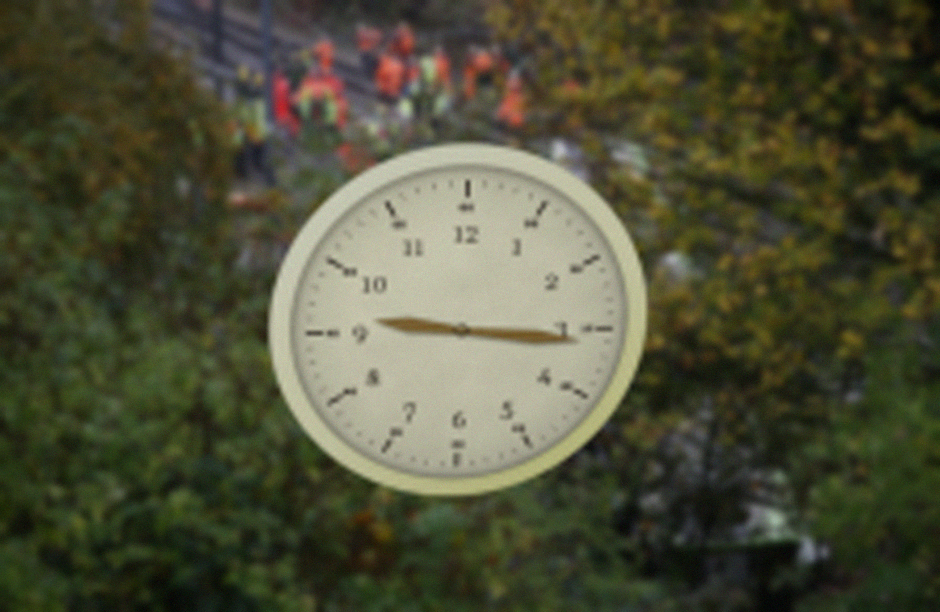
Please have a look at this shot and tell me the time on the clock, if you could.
9:16
